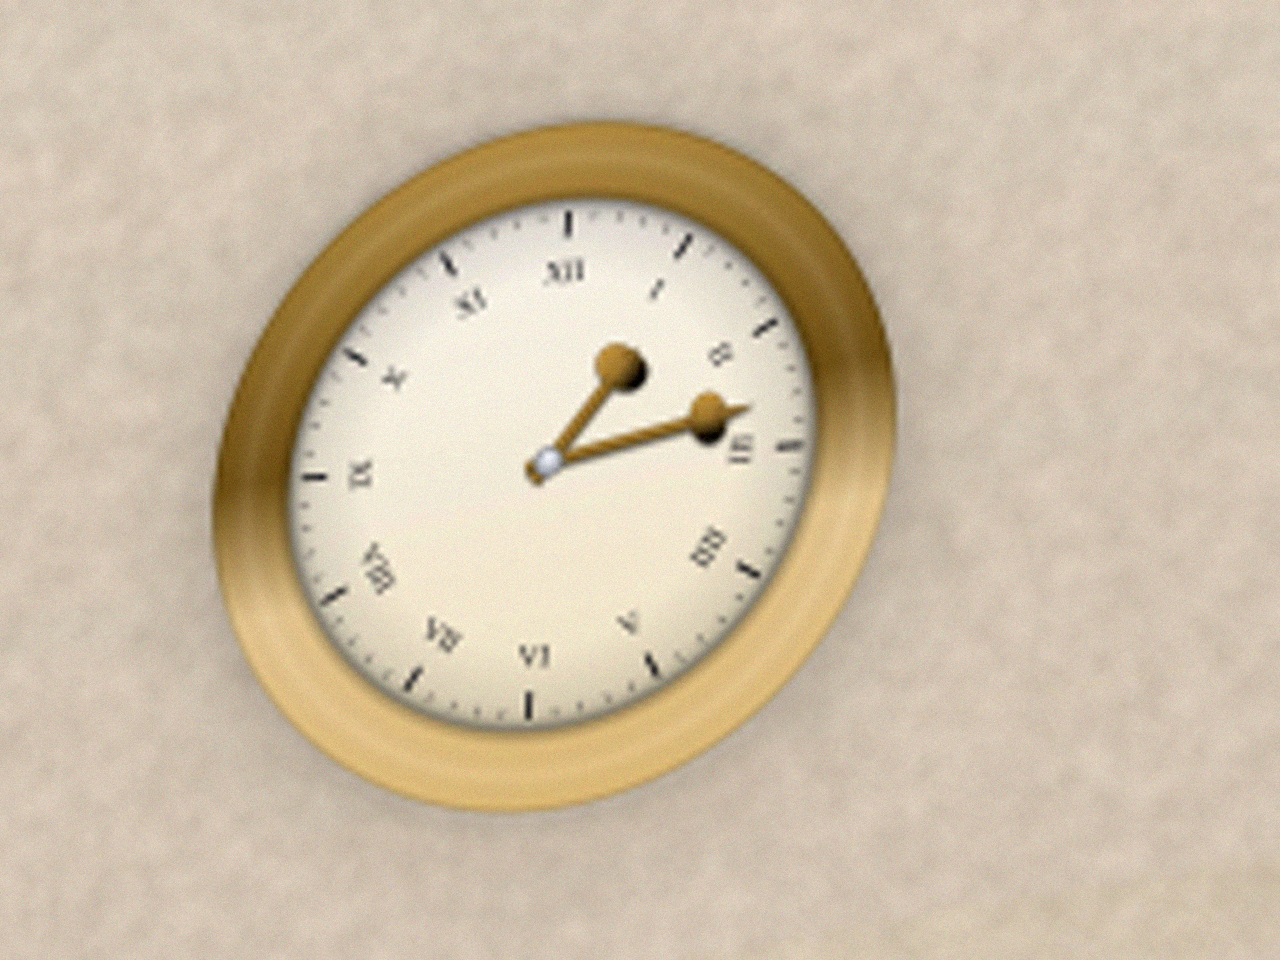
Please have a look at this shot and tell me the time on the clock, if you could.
1:13
